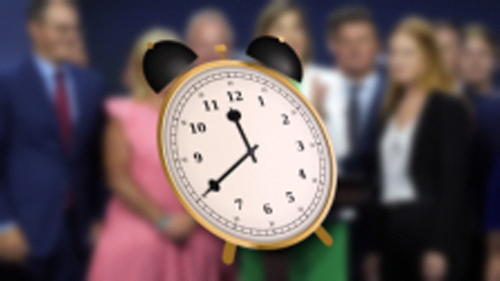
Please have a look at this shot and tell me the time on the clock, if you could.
11:40
